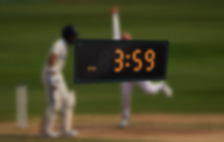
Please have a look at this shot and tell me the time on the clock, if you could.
3:59
